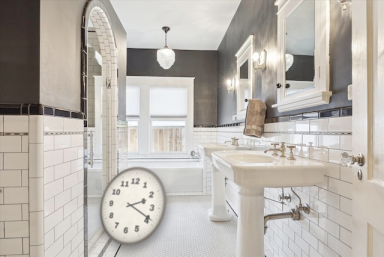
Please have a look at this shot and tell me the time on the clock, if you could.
2:19
